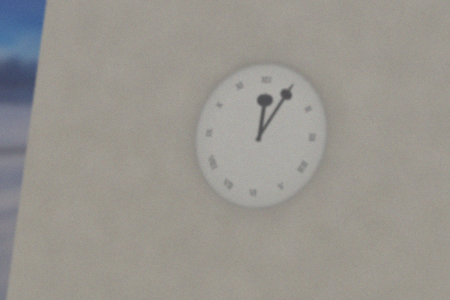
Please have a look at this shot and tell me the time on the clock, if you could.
12:05
